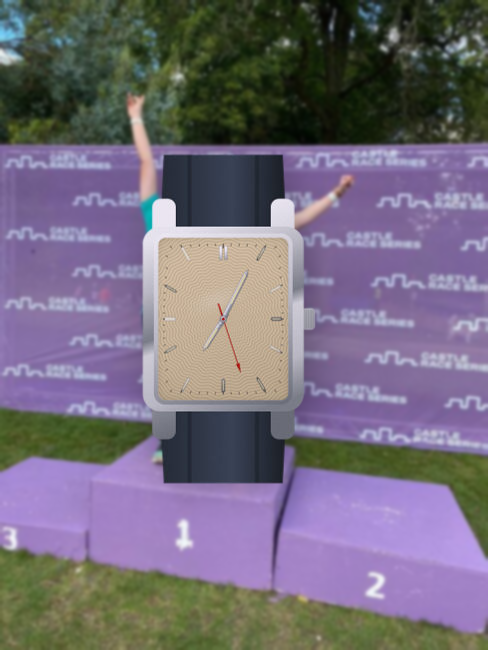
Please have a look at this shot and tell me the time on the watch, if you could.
7:04:27
